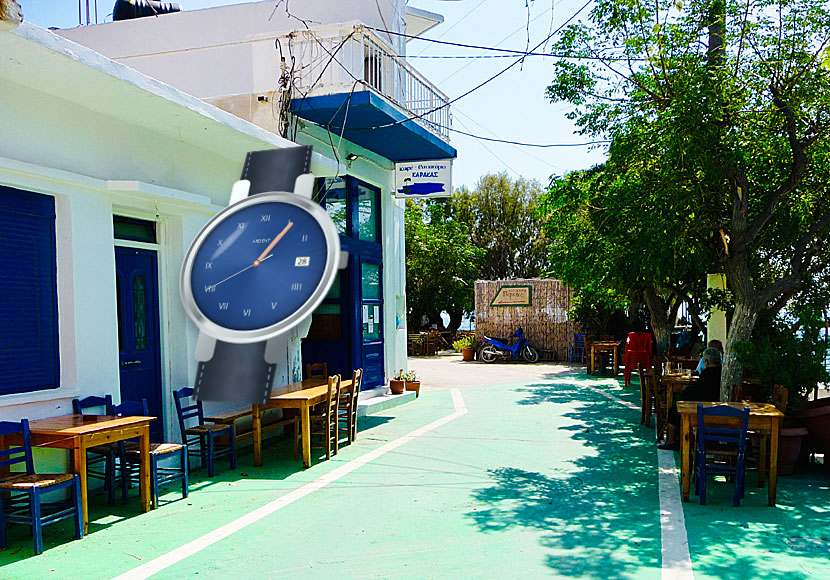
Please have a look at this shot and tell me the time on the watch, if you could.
1:05:40
